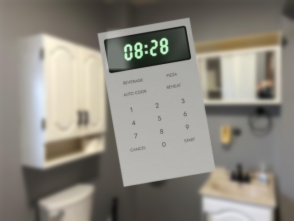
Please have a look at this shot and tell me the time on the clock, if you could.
8:28
